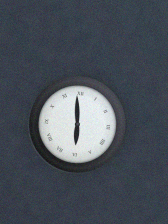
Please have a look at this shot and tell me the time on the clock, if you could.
5:59
